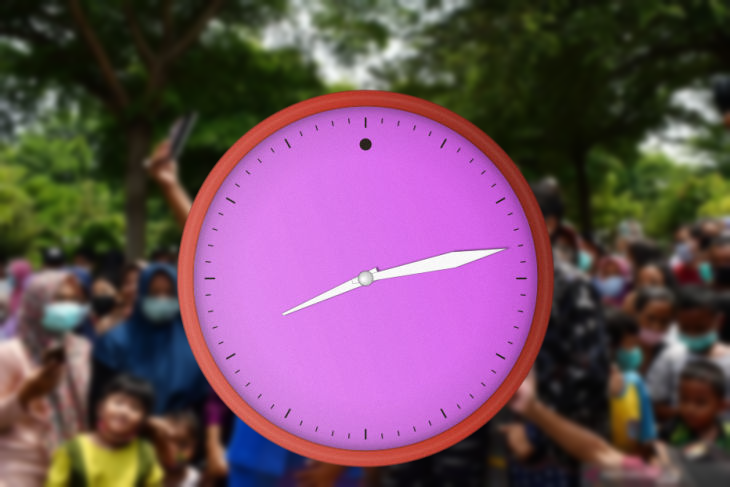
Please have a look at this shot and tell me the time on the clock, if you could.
8:13
